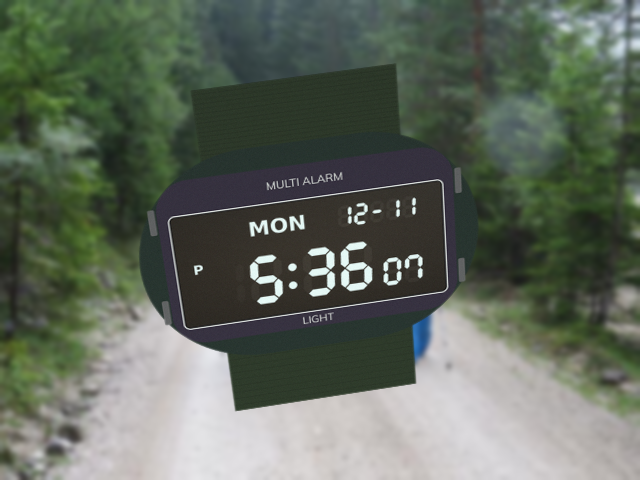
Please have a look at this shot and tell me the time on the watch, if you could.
5:36:07
